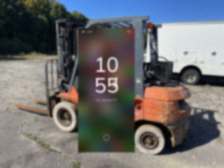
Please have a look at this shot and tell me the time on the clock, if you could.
10:55
